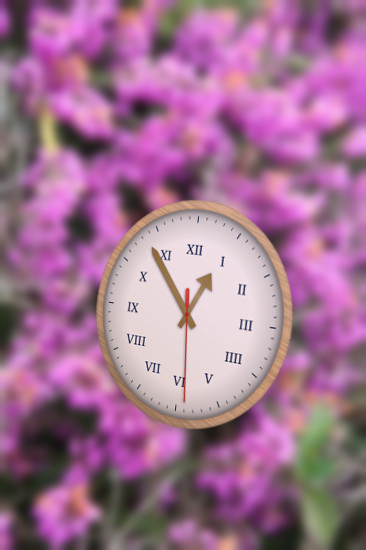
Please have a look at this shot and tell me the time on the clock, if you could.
12:53:29
